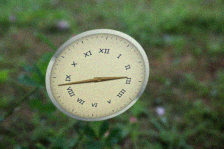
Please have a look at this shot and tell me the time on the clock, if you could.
2:43
